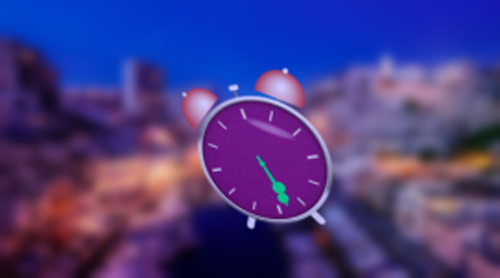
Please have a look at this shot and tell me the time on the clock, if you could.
5:28
